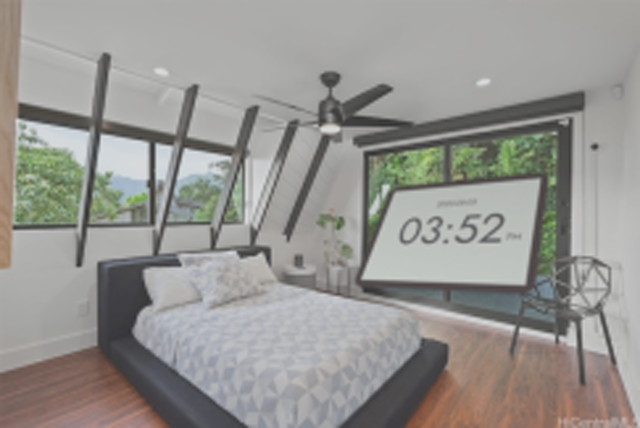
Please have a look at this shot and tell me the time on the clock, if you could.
3:52
